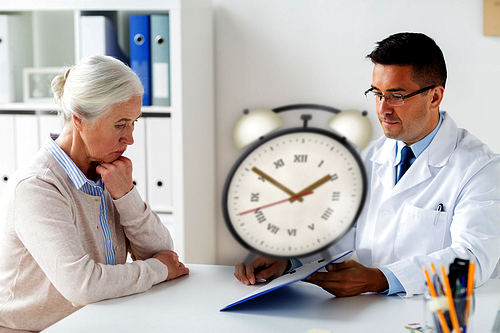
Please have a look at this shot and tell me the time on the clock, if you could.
1:50:42
